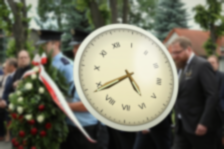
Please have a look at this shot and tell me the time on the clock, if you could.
5:44
